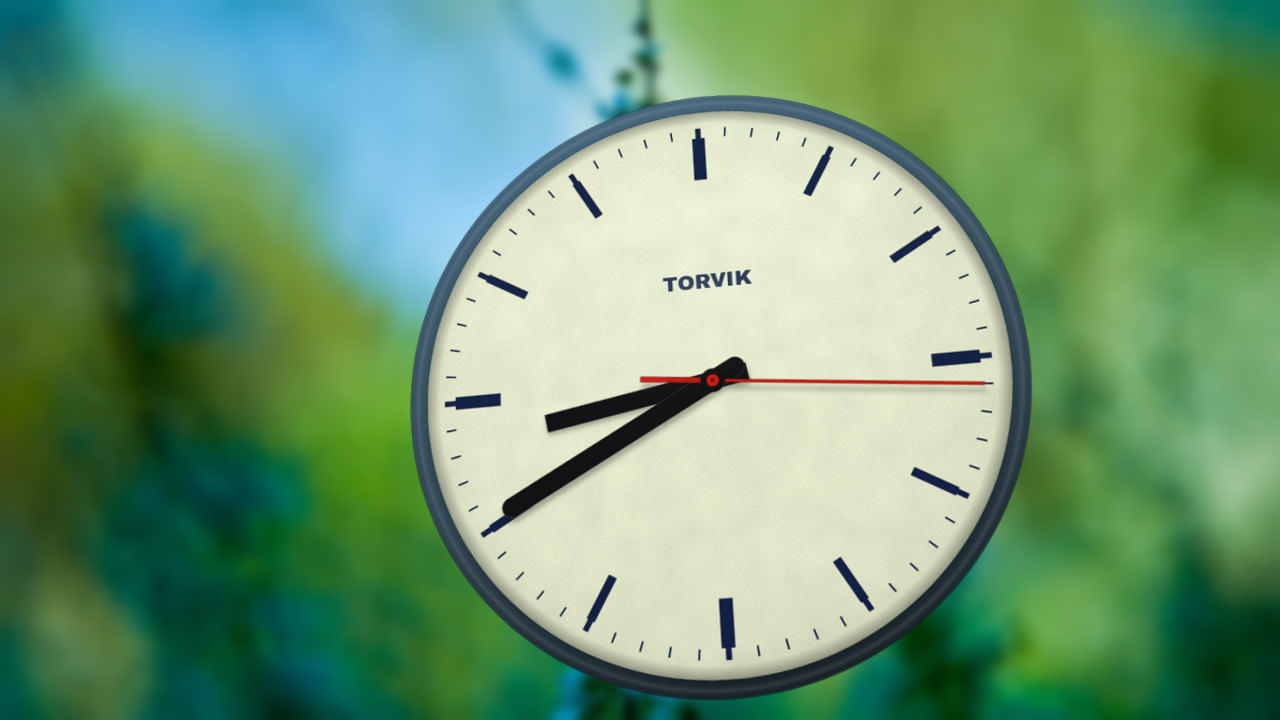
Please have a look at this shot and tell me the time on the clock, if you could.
8:40:16
